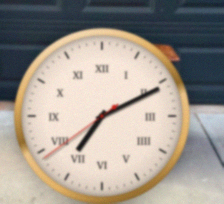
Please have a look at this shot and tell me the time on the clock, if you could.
7:10:39
